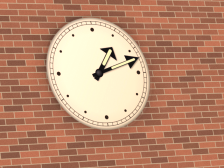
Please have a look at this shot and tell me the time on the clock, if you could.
1:12
